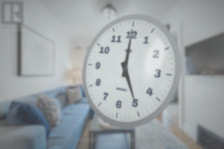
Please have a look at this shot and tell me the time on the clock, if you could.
5:00
